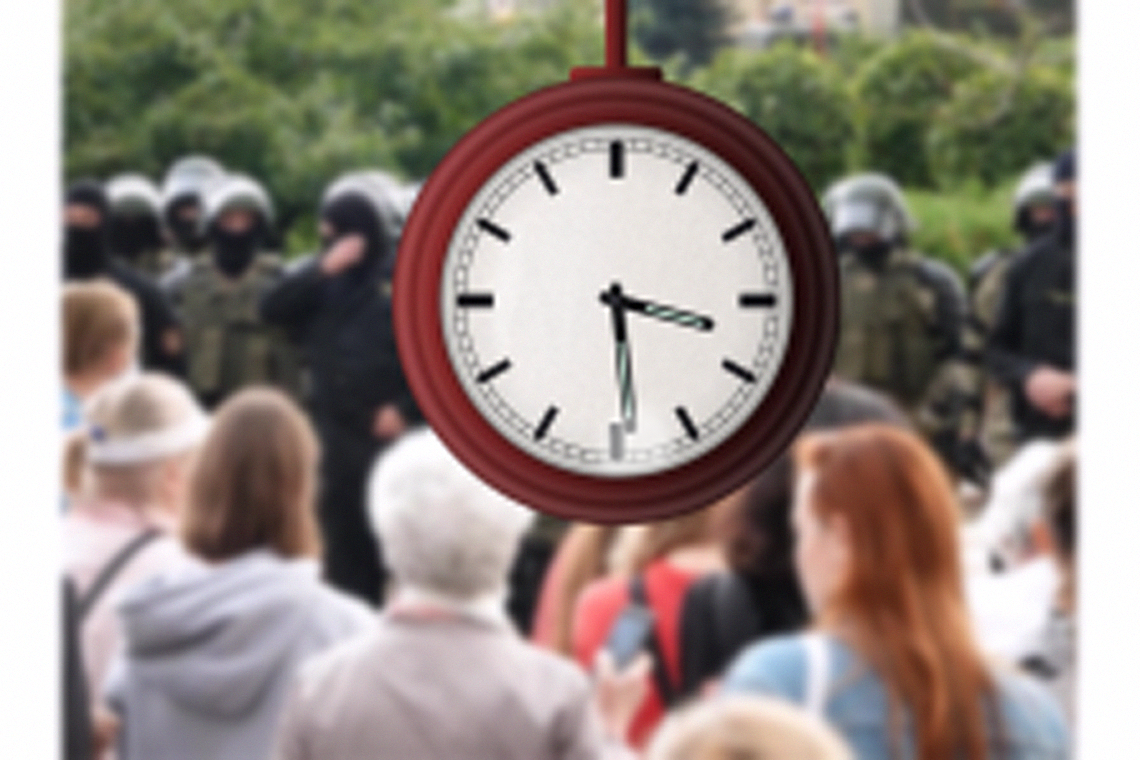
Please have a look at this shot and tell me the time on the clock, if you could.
3:29
